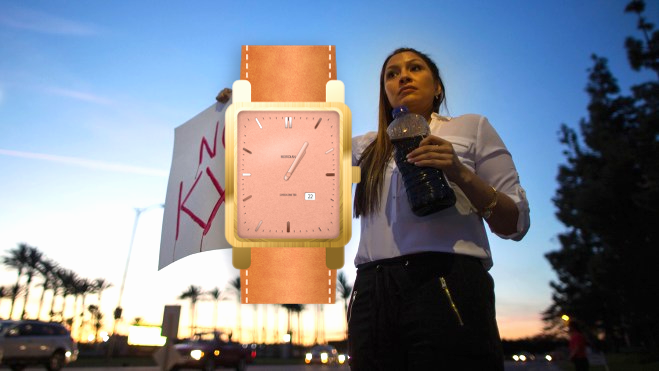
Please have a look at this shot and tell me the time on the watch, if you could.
1:05
